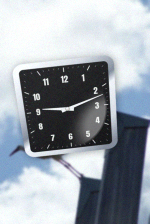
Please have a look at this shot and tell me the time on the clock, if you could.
9:12
